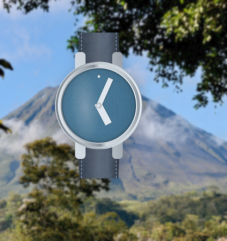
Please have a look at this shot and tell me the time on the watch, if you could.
5:04
